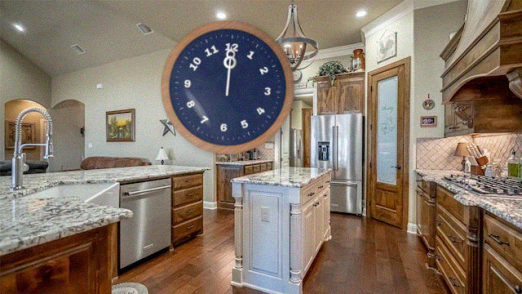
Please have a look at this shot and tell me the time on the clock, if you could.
12:00
